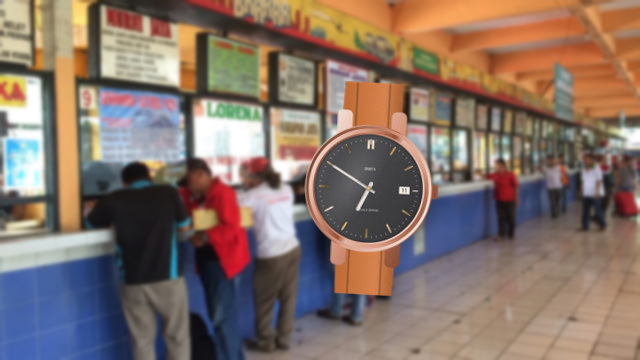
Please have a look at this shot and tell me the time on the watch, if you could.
6:50
